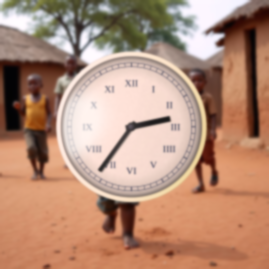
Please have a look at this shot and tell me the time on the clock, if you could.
2:36
